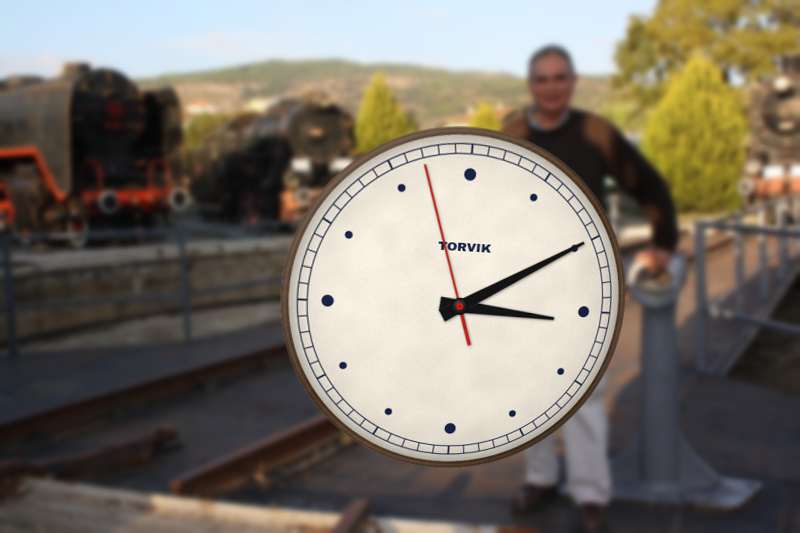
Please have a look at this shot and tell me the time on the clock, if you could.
3:09:57
